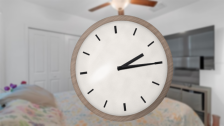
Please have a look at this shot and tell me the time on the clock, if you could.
2:15
